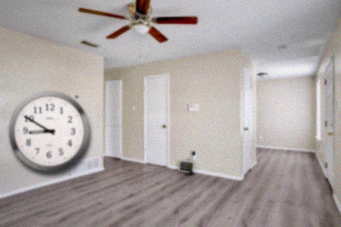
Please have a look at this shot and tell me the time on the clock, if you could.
8:50
